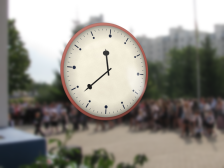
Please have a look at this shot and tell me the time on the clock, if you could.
11:38
